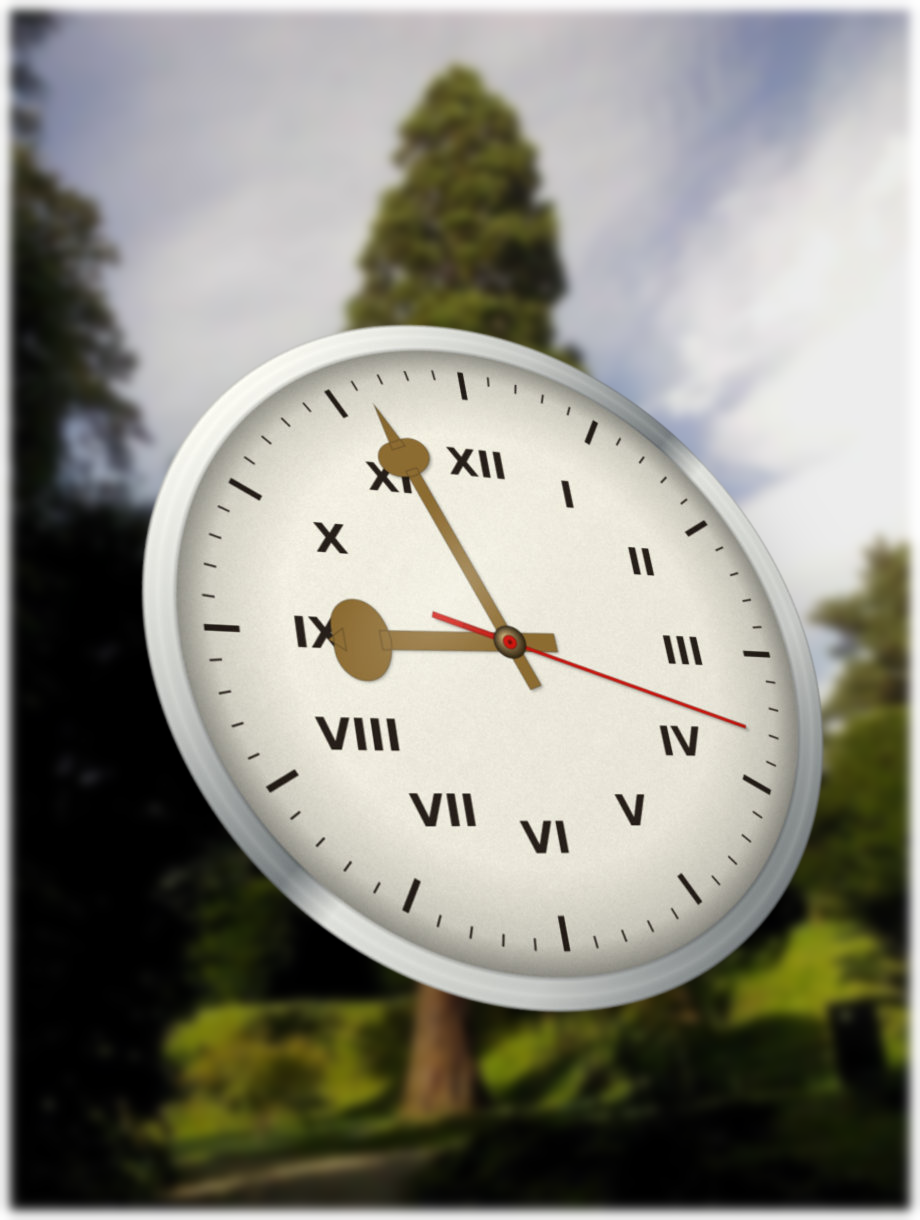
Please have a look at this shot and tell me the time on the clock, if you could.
8:56:18
